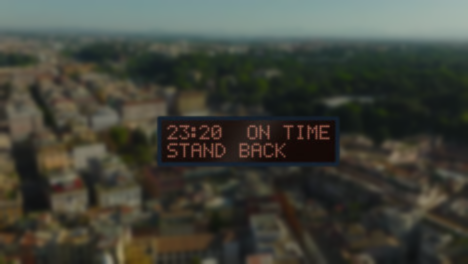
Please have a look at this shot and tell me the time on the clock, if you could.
23:20
